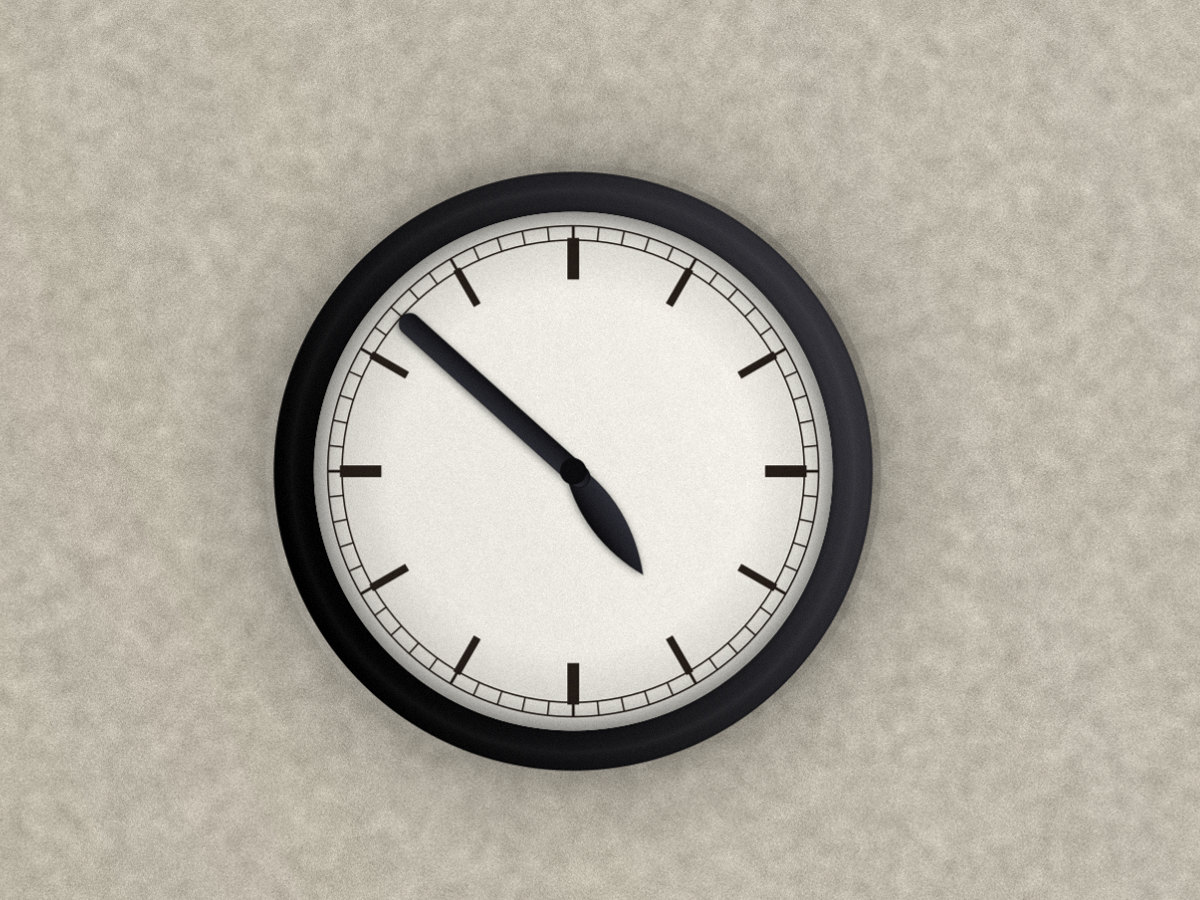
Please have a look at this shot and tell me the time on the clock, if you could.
4:52
